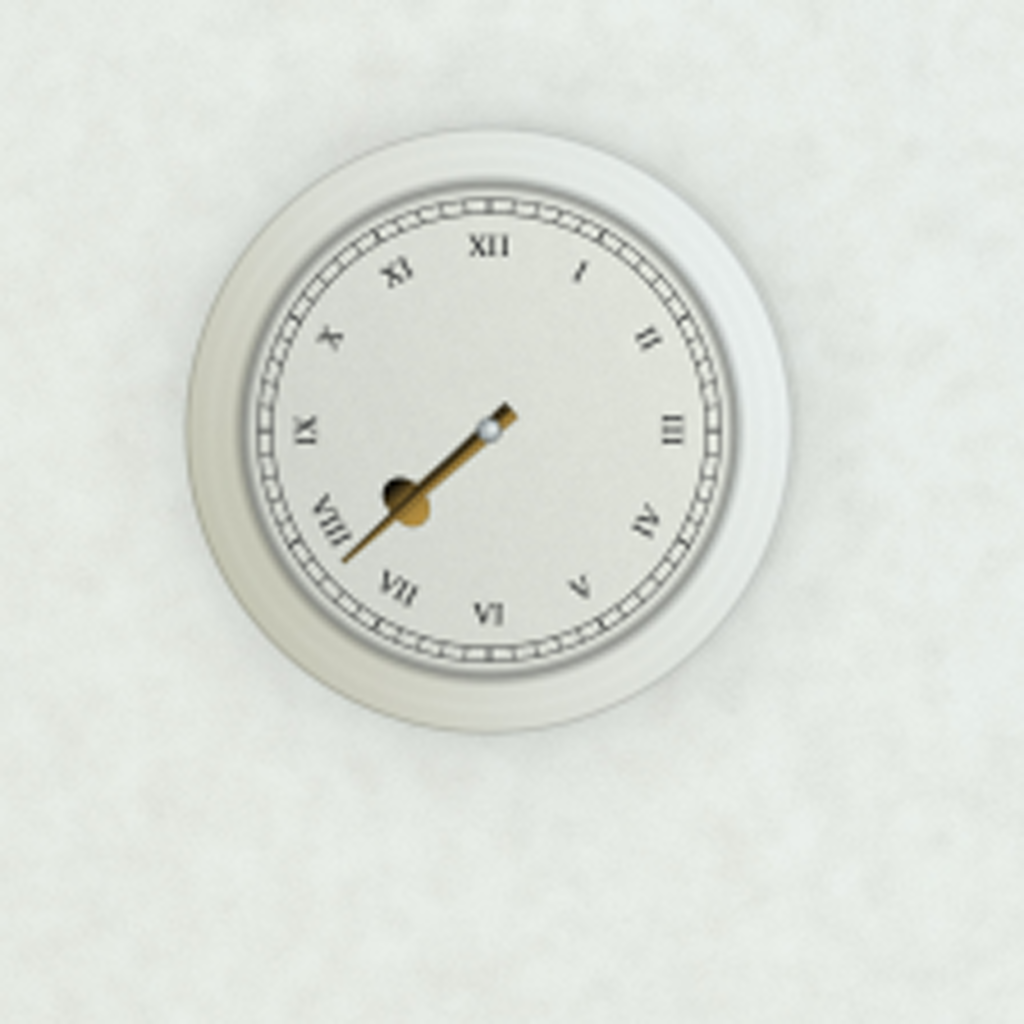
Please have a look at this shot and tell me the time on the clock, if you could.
7:38
